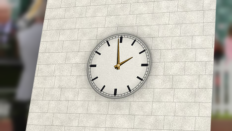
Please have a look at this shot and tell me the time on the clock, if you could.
1:59
